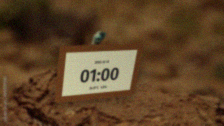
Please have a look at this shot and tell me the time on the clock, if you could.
1:00
